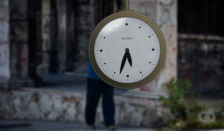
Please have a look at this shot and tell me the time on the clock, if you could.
5:33
